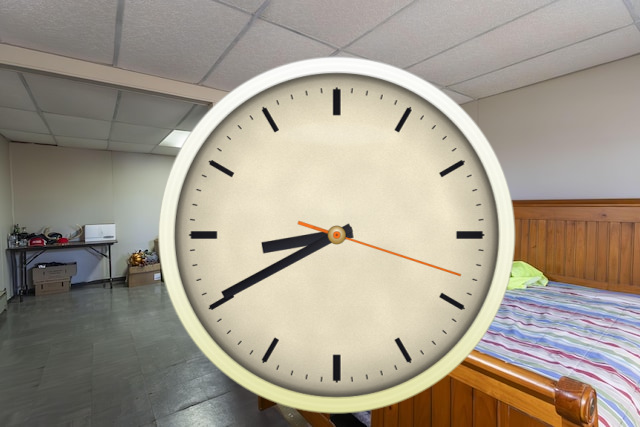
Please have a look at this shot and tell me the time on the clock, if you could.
8:40:18
